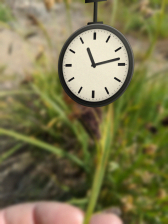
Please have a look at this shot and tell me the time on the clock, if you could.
11:13
